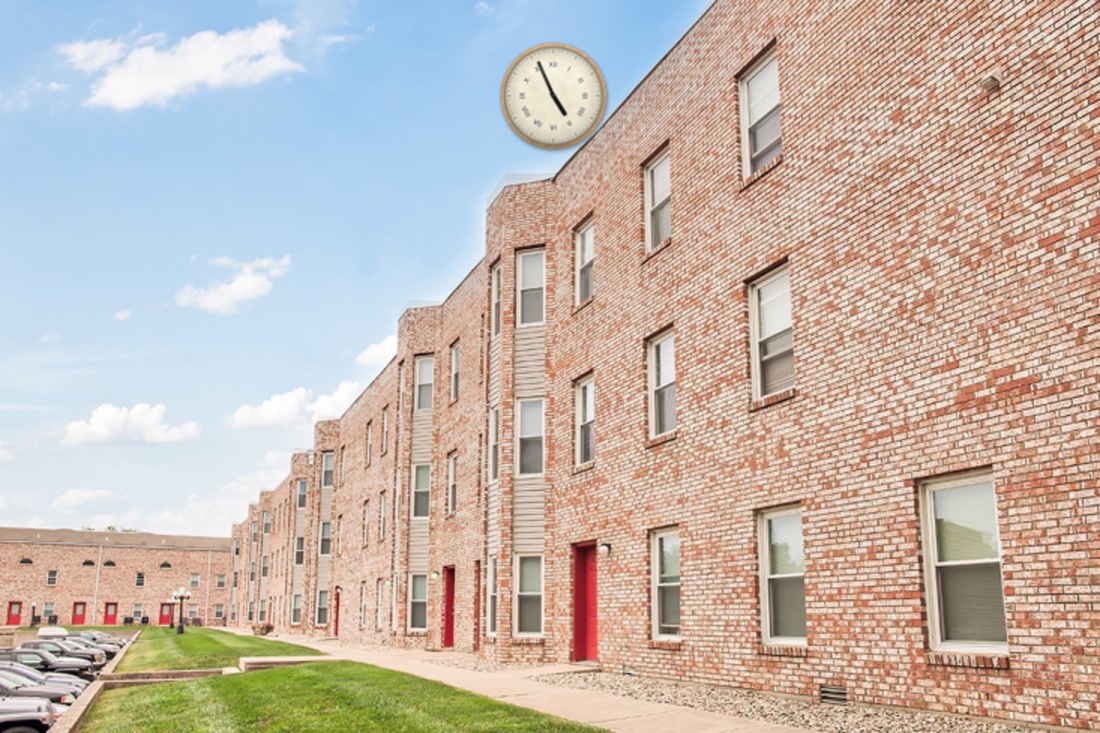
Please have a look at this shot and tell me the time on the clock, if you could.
4:56
